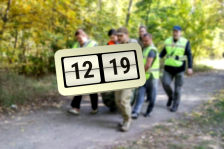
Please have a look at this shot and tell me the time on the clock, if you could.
12:19
